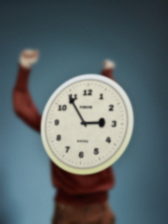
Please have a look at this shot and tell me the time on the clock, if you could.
2:54
